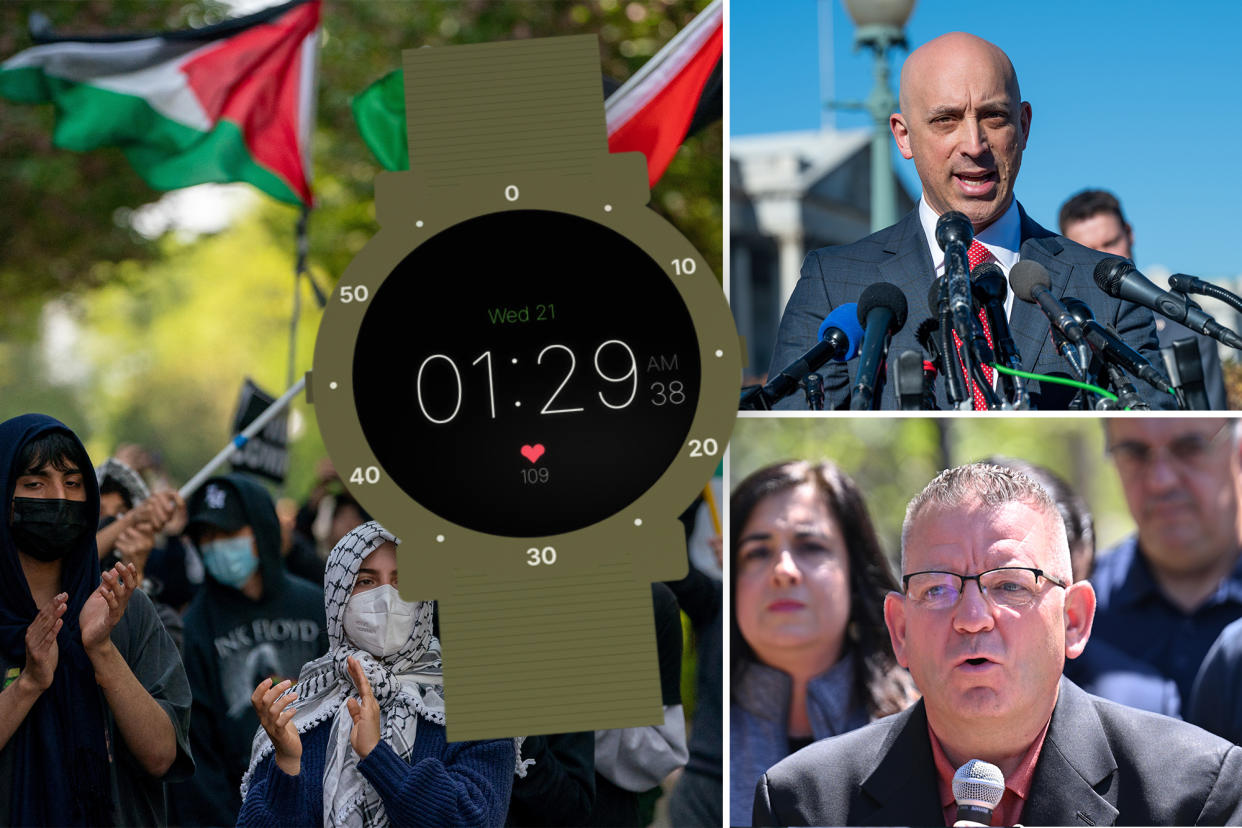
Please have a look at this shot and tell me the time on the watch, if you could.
1:29:38
